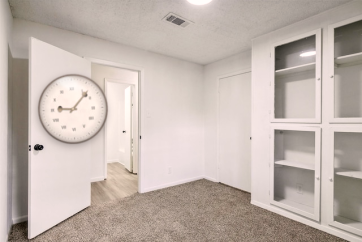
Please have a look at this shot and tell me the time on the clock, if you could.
9:07
